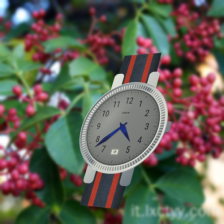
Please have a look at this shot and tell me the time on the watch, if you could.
4:38
